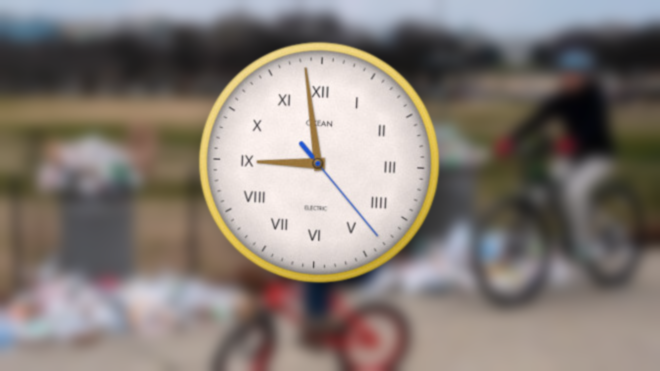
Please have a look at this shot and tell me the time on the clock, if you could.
8:58:23
